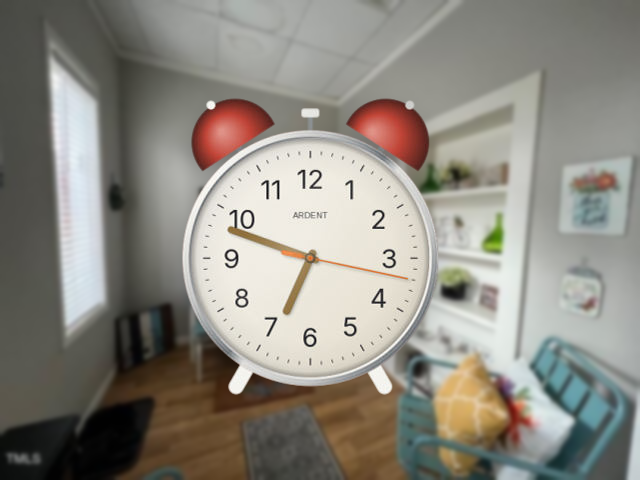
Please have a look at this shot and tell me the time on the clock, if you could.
6:48:17
